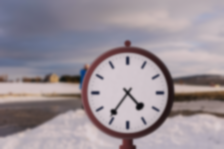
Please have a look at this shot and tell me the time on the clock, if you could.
4:36
